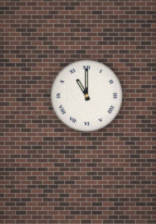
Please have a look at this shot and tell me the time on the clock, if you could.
11:00
